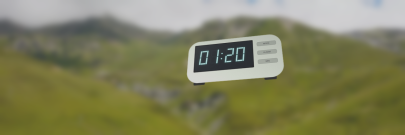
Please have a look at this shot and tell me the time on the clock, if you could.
1:20
